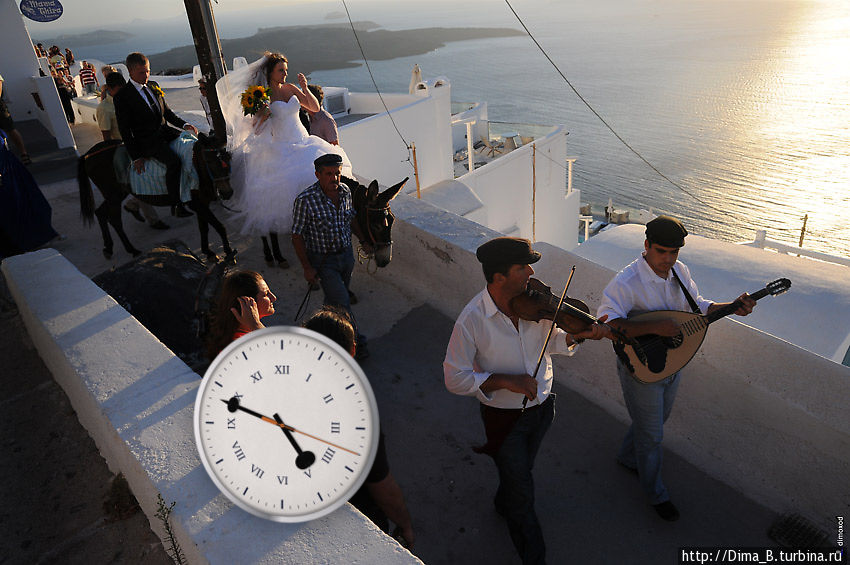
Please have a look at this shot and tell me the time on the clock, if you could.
4:48:18
